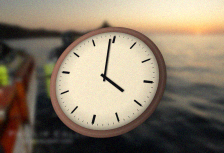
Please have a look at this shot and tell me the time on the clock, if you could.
3:59
